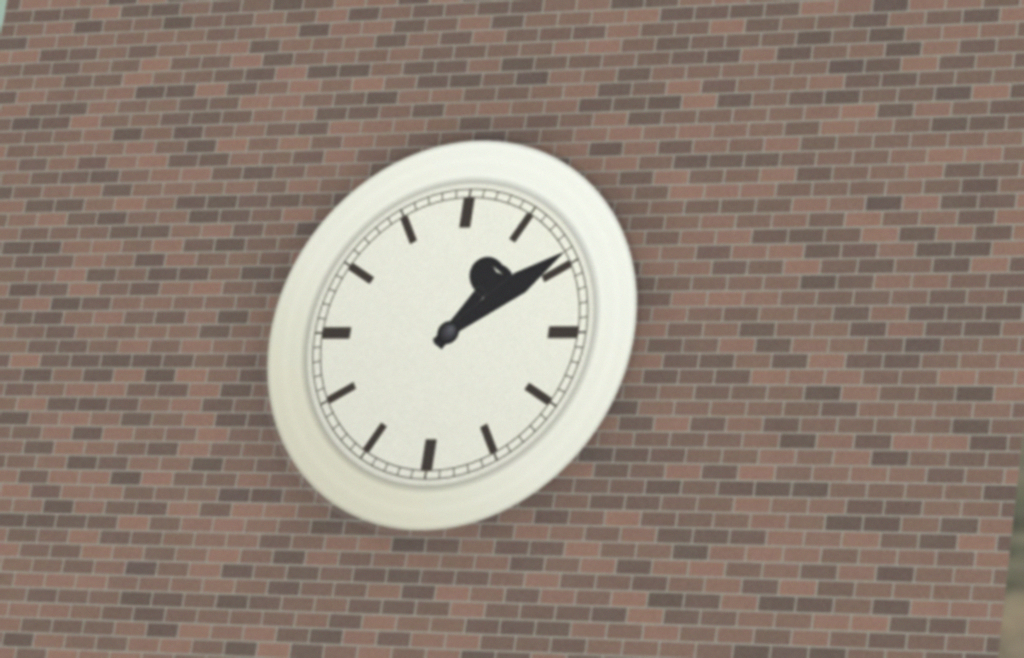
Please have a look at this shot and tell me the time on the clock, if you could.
1:09
